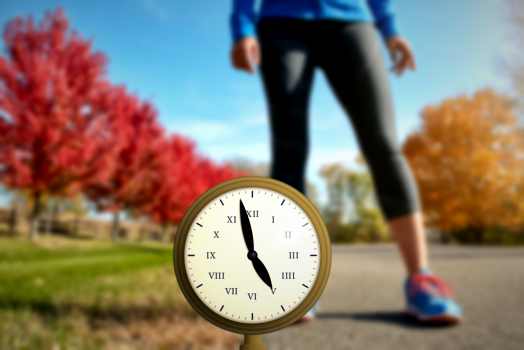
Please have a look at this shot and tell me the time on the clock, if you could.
4:58
